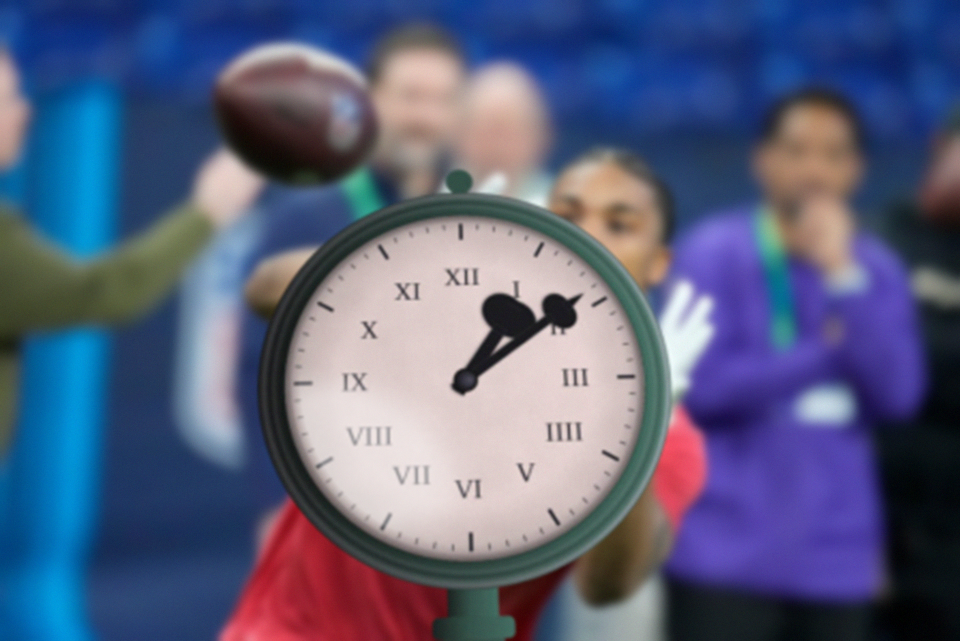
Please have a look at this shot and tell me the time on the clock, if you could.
1:09
